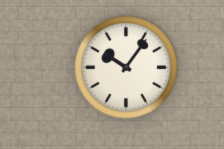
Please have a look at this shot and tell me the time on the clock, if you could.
10:06
